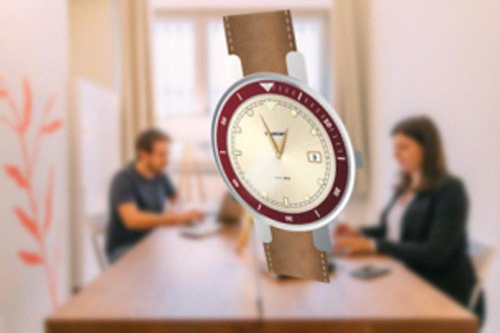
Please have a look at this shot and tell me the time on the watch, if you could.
12:57
